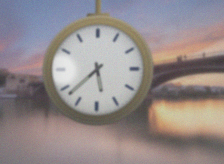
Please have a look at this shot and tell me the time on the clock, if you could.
5:38
